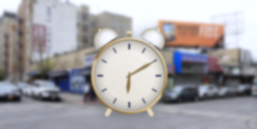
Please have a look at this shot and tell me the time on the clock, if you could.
6:10
